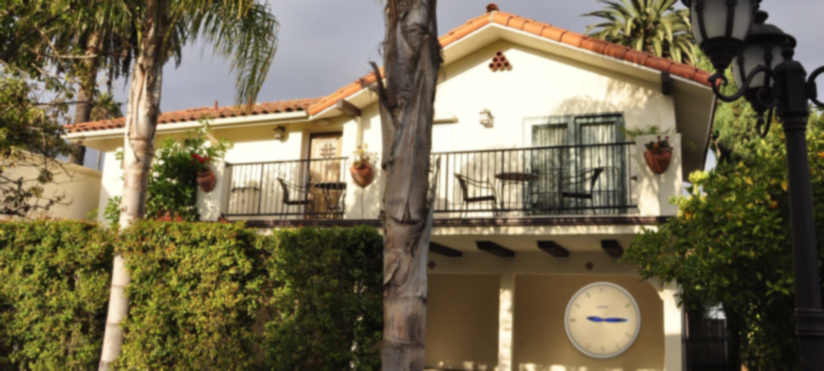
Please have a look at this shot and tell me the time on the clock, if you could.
9:15
